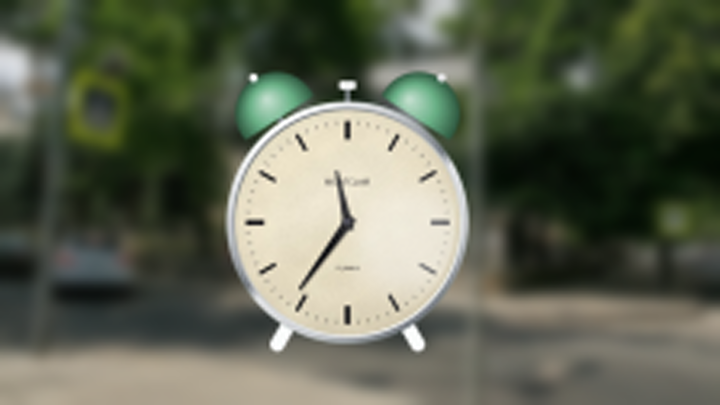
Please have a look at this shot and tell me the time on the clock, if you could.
11:36
